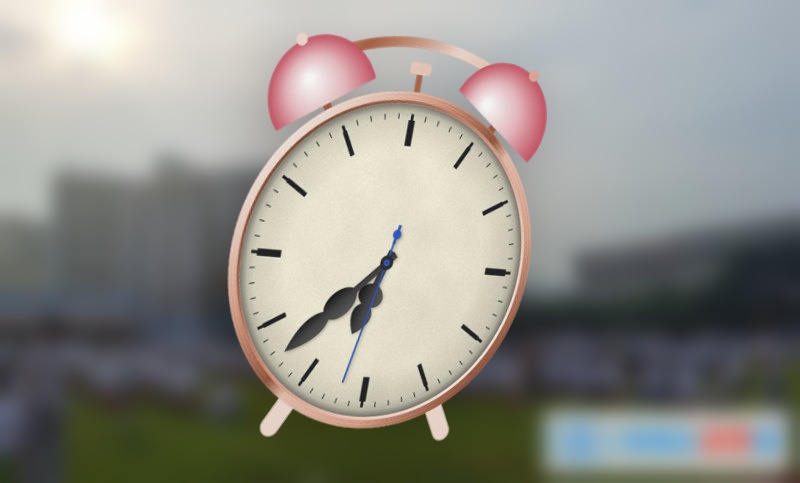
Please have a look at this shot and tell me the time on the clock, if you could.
6:37:32
